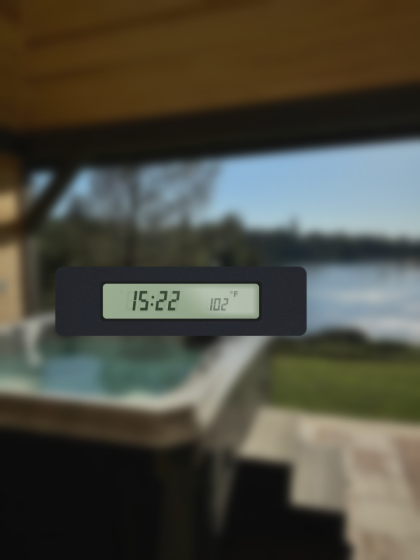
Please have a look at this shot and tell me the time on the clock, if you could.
15:22
